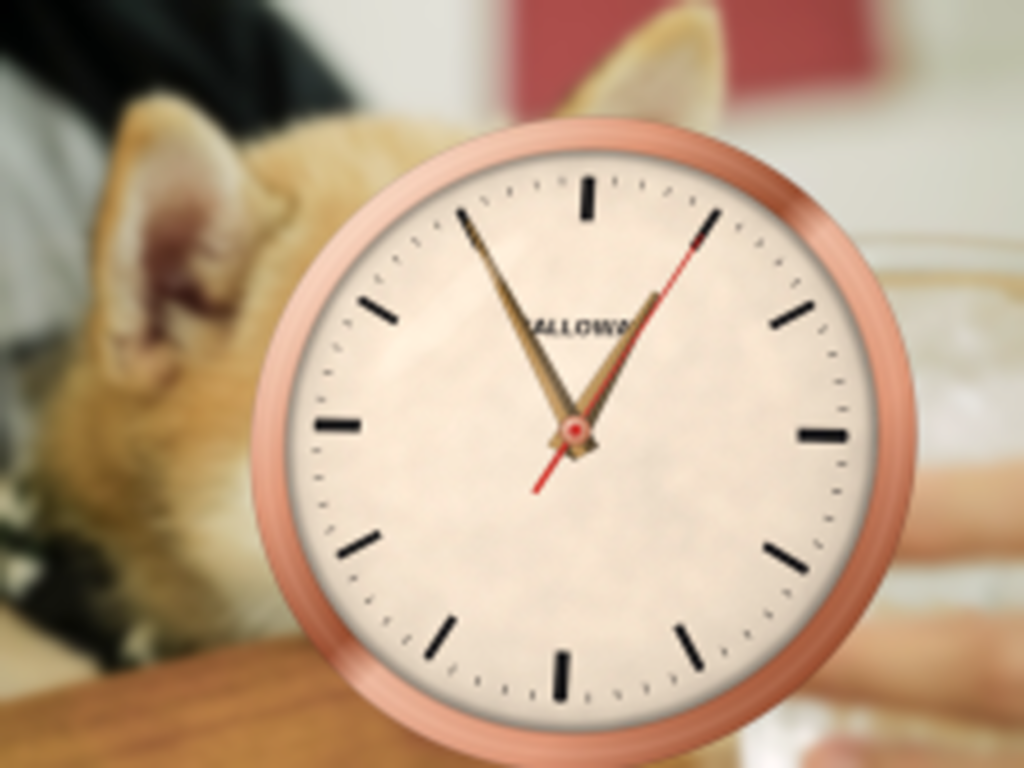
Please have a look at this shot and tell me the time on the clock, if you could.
12:55:05
